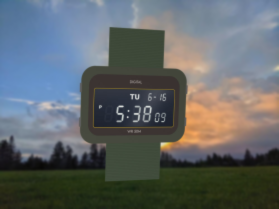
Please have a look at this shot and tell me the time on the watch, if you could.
5:38:09
